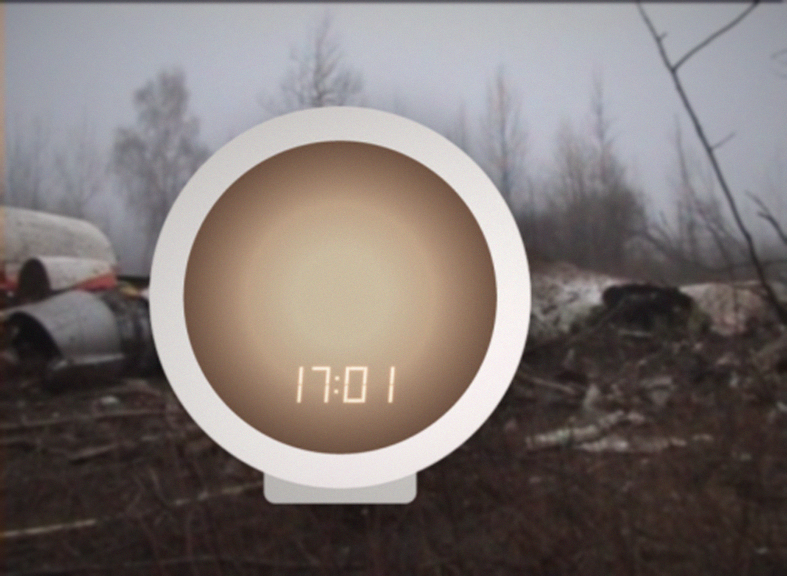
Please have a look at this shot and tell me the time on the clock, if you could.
17:01
